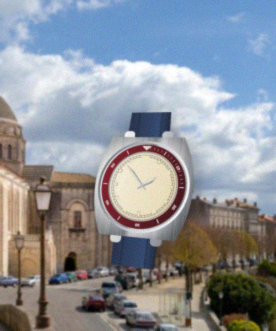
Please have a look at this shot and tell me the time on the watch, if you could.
1:53
